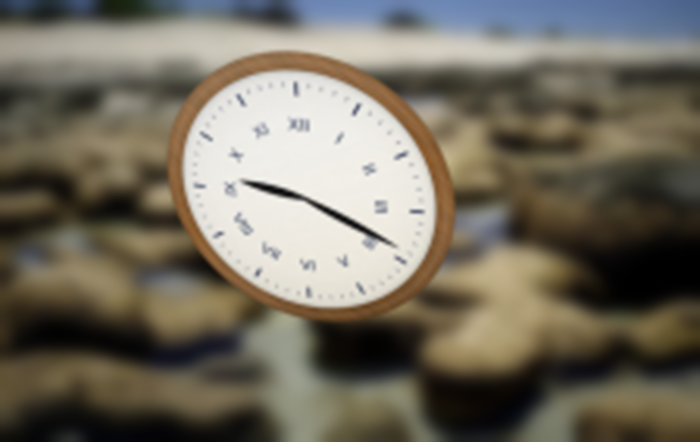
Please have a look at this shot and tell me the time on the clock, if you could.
9:19
